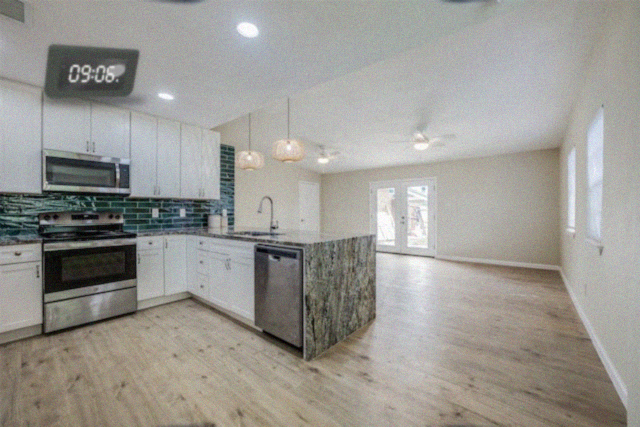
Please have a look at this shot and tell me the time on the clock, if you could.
9:06
